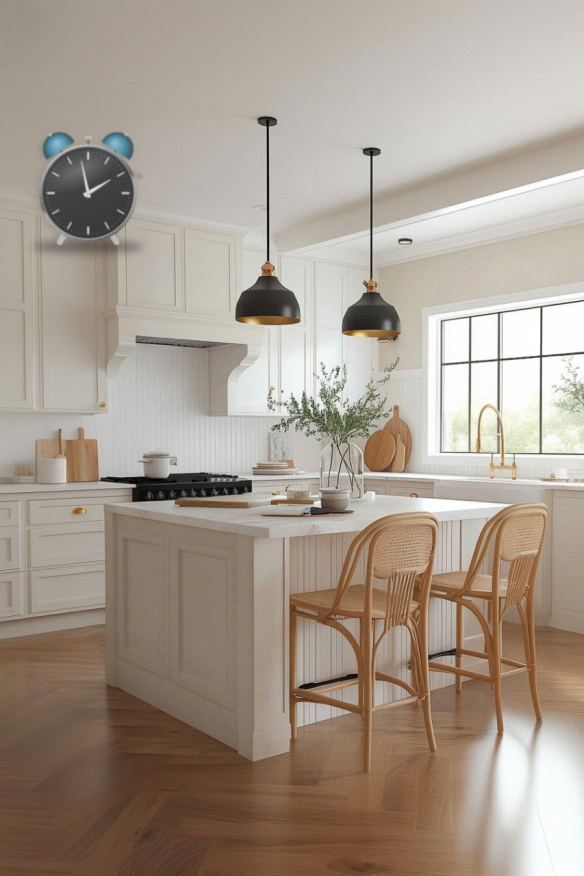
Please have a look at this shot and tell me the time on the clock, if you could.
1:58
